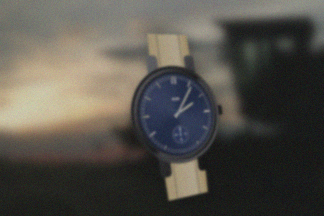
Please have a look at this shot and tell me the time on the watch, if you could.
2:06
